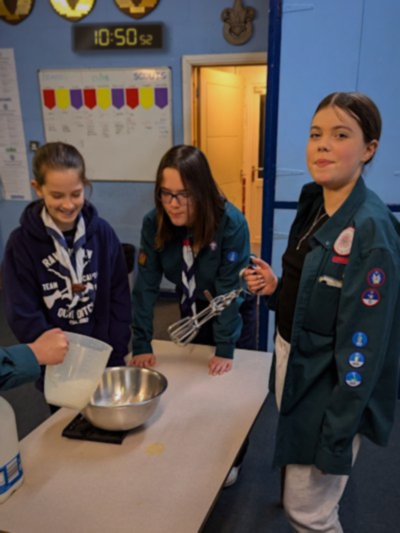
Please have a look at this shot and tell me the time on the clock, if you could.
10:50
